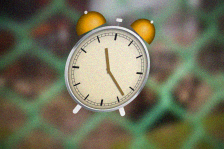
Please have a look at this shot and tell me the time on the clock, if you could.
11:23
